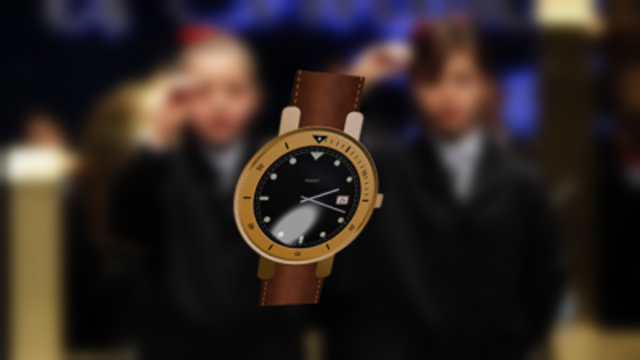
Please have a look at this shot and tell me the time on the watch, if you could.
2:18
